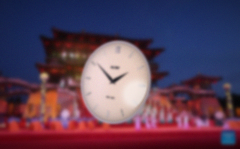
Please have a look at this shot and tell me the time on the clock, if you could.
1:51
